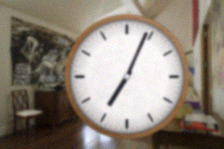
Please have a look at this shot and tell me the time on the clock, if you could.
7:04
